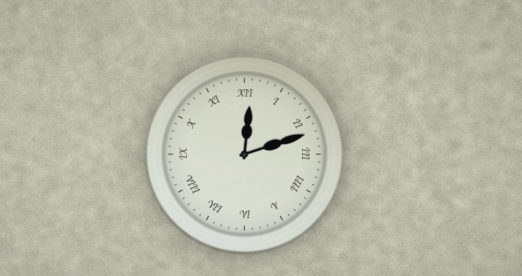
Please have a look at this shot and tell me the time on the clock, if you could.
12:12
